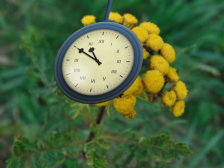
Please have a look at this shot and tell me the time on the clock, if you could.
10:50
